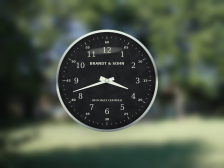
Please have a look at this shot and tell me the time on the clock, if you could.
3:42
